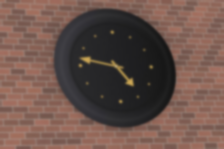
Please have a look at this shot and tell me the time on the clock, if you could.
4:47
